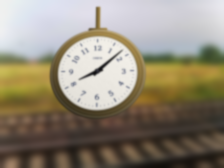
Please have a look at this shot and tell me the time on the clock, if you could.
8:08
